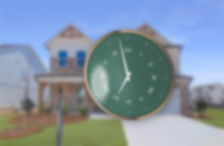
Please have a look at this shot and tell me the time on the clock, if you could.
6:58
